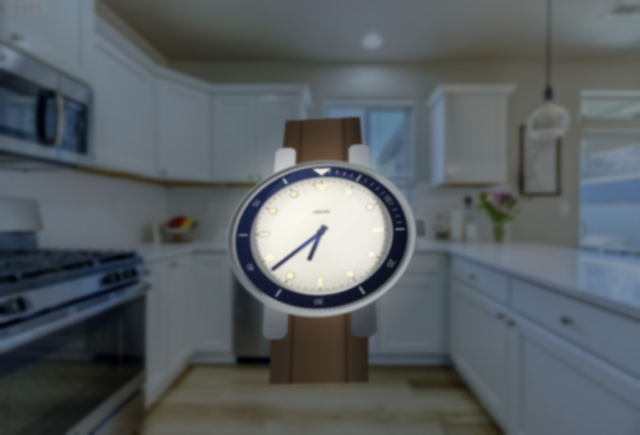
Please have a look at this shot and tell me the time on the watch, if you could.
6:38
